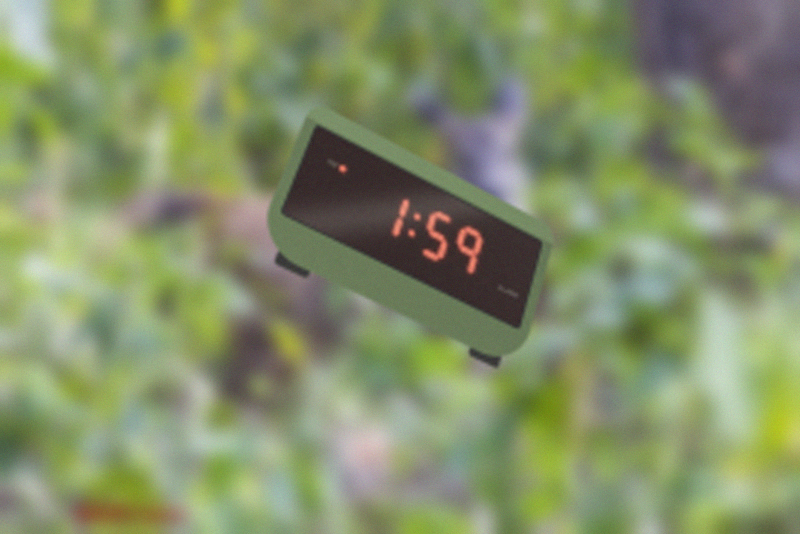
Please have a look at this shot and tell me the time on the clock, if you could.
1:59
